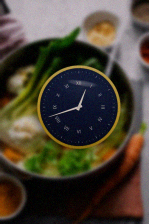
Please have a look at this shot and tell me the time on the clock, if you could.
12:42
